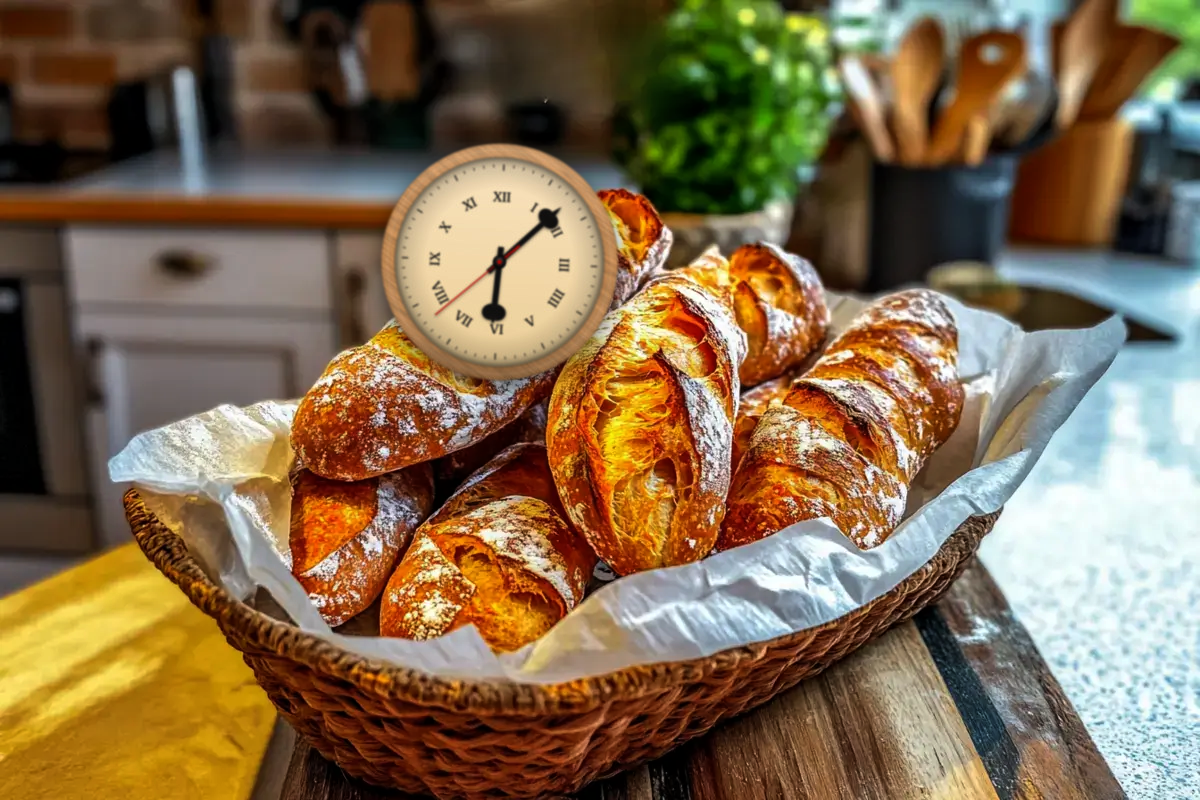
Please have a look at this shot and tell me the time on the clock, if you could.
6:07:38
